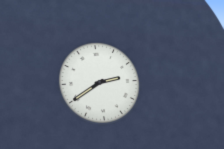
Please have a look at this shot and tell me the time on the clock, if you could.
2:40
